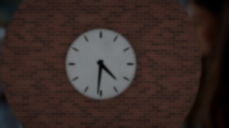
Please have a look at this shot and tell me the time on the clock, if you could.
4:31
